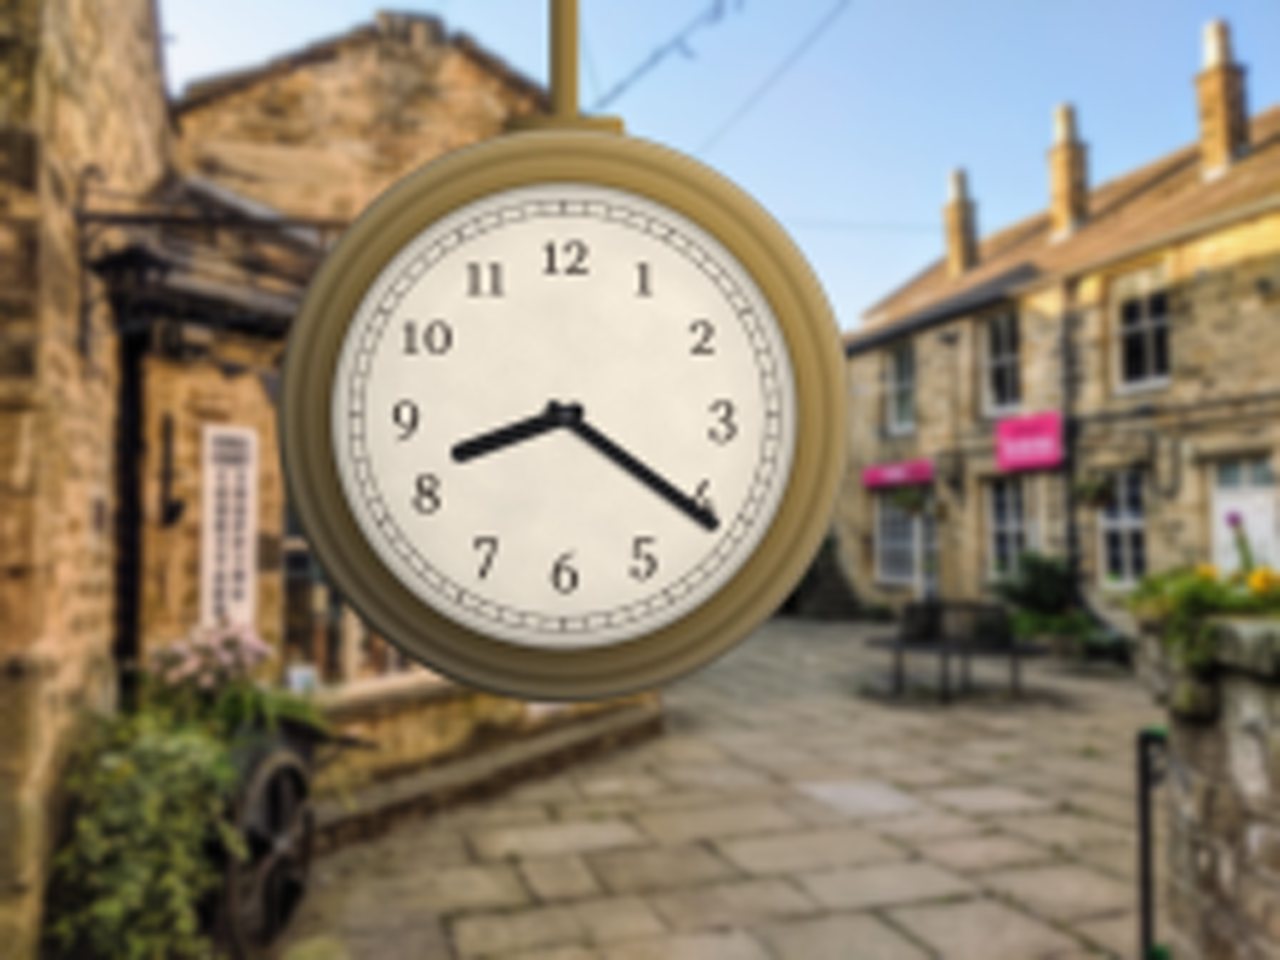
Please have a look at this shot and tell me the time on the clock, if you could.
8:21
